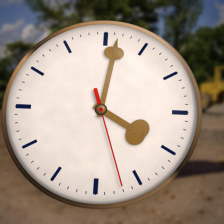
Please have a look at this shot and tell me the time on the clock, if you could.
4:01:27
